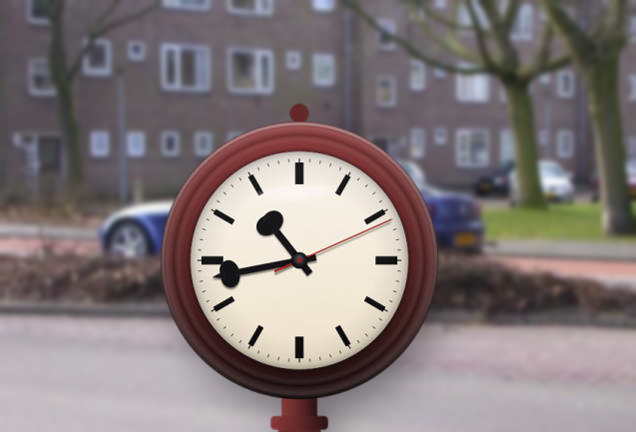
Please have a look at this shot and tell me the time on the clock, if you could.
10:43:11
